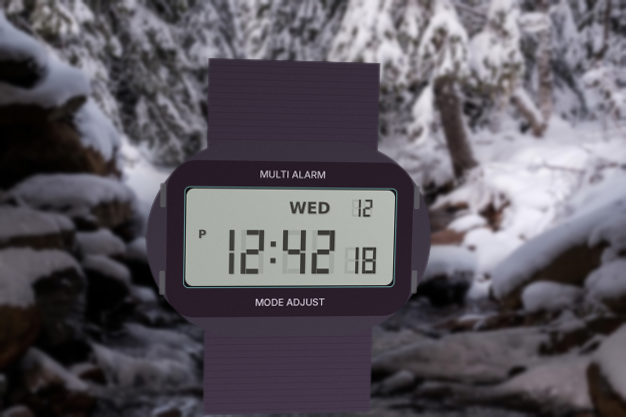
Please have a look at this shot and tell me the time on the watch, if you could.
12:42:18
